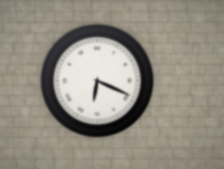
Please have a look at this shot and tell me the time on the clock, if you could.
6:19
